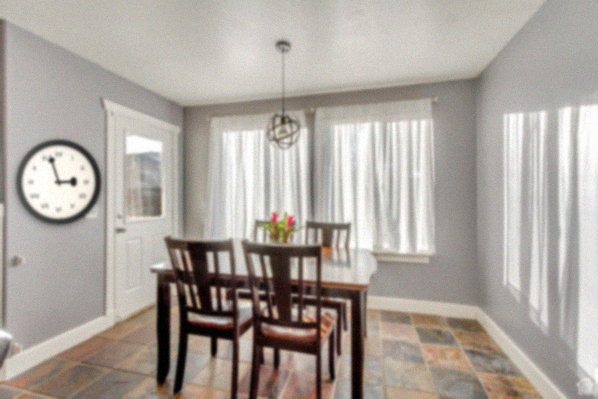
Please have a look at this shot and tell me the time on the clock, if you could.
2:57
